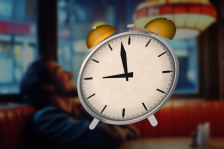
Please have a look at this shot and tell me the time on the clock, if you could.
8:58
